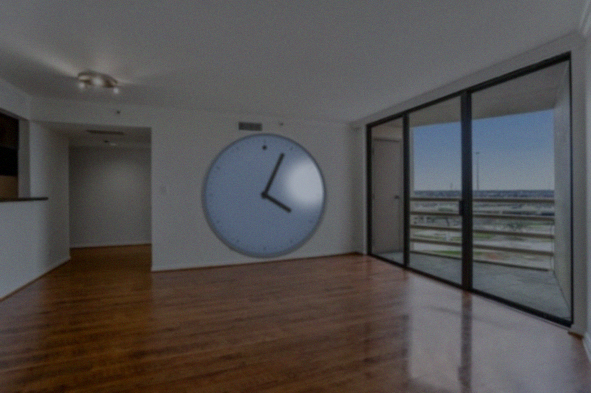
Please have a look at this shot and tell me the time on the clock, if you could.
4:04
